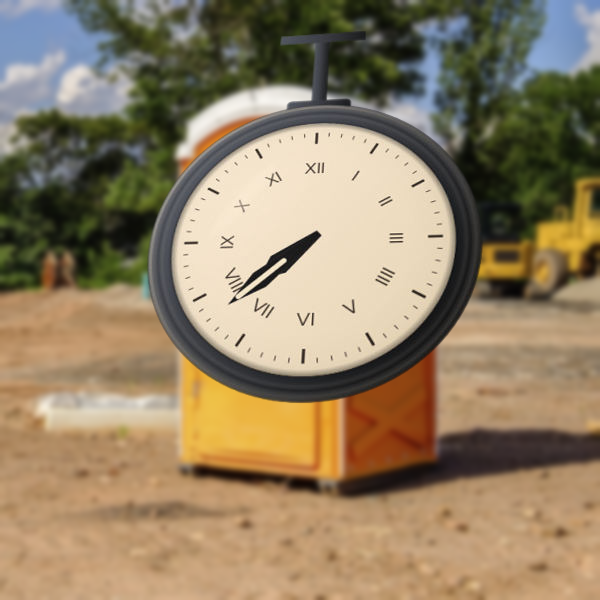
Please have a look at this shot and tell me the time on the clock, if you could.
7:38
